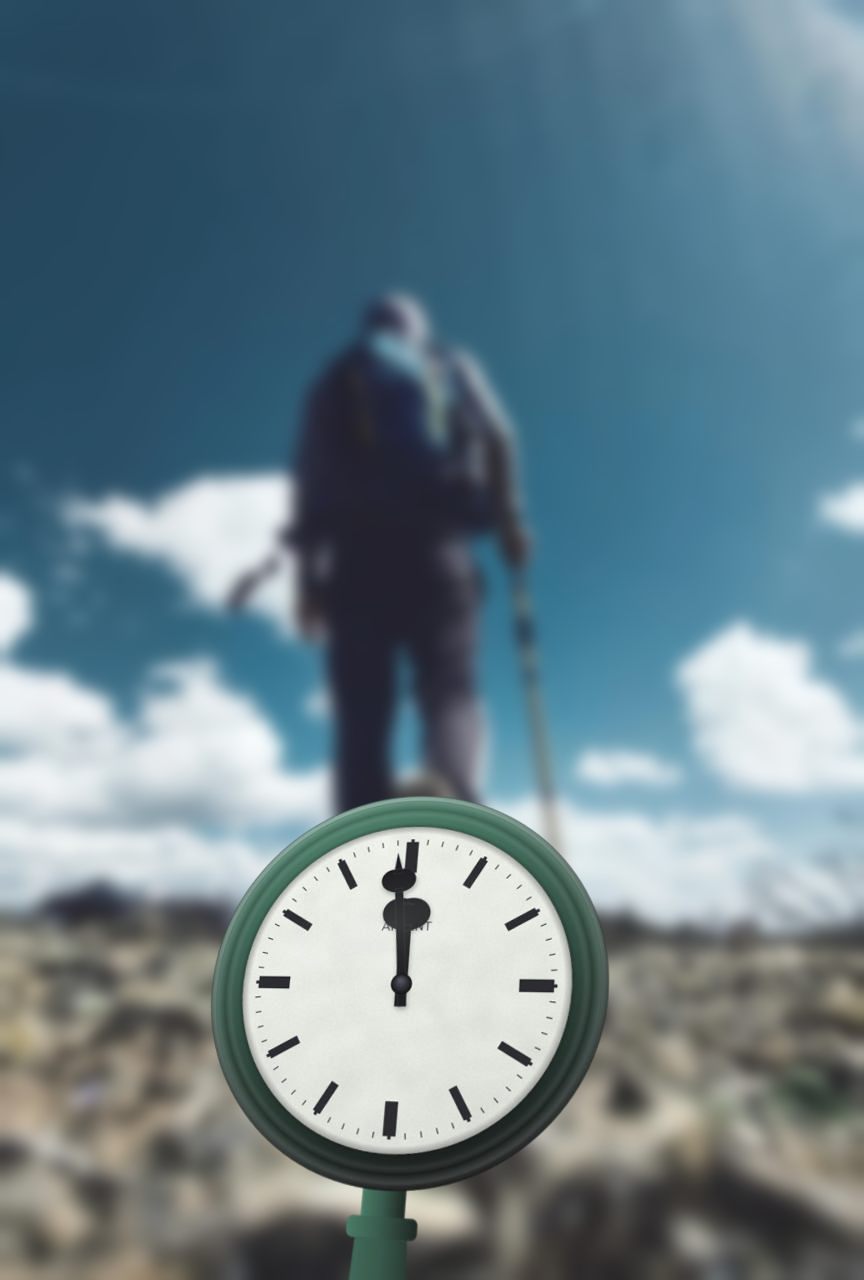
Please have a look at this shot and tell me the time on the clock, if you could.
11:59
